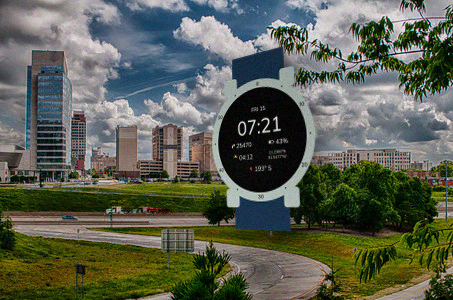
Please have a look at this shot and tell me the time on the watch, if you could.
7:21
